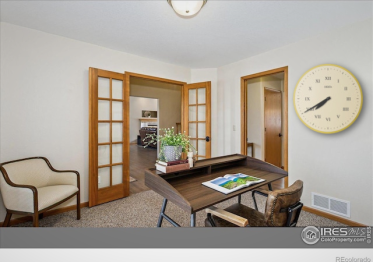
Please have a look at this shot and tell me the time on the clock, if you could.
7:40
